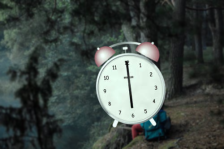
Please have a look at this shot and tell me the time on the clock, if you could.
6:00
